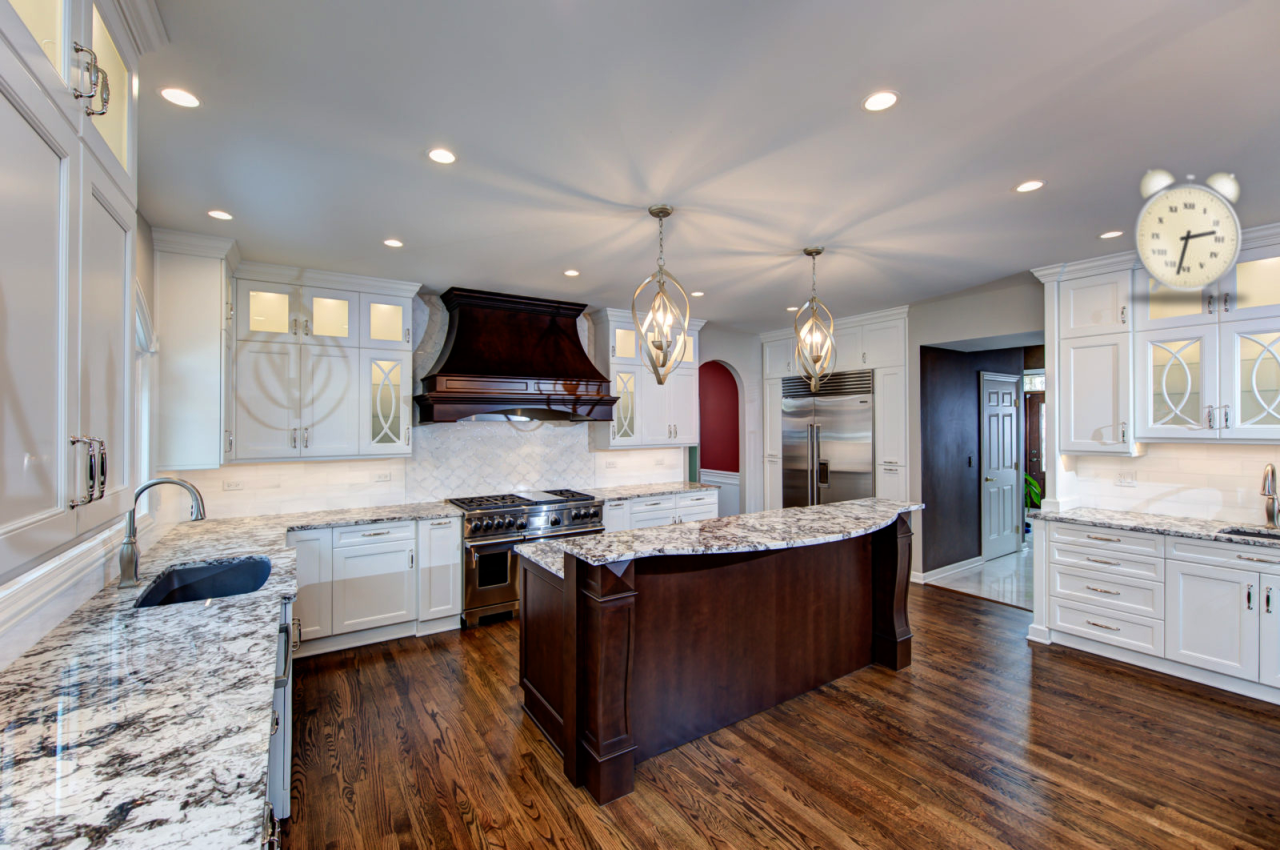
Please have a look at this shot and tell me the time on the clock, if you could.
2:32
